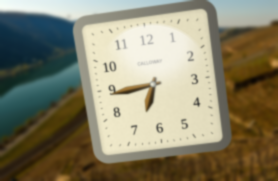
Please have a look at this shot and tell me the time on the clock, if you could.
6:44
